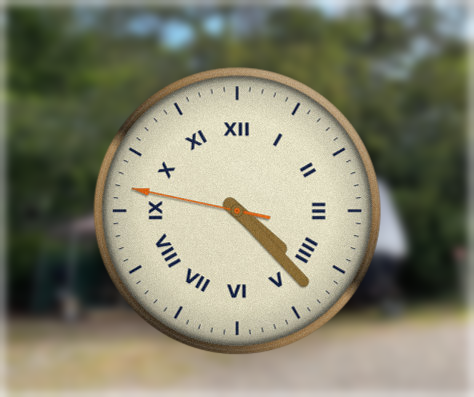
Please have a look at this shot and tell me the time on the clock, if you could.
4:22:47
